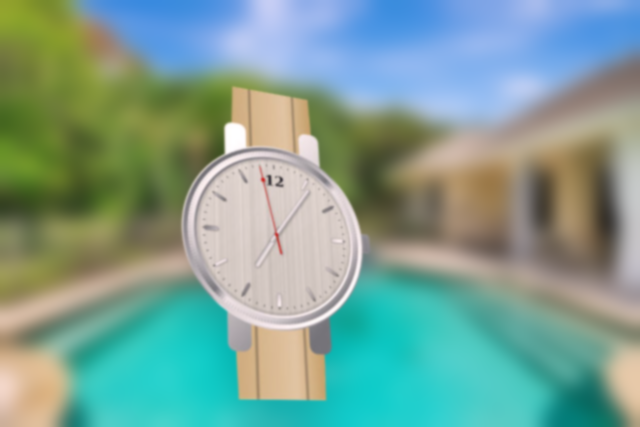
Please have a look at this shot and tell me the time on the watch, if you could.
7:05:58
